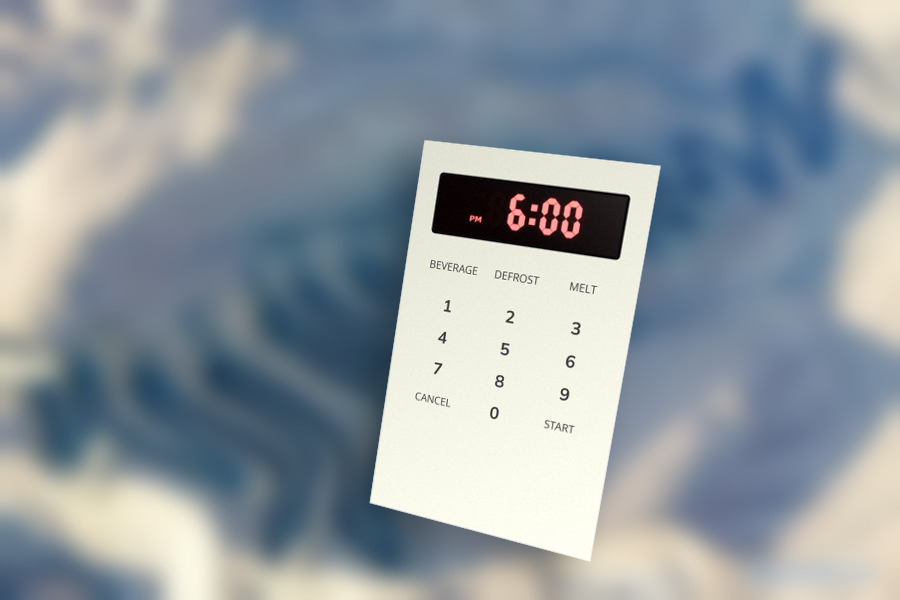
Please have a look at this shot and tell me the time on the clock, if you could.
6:00
